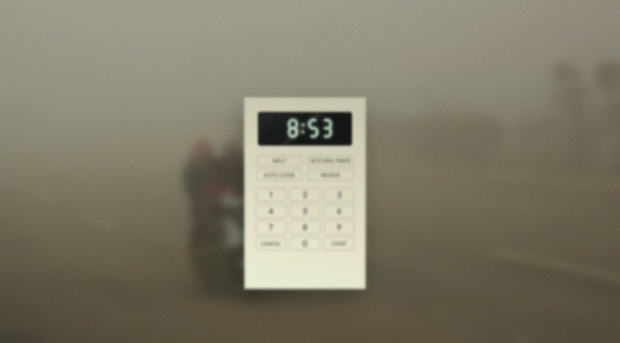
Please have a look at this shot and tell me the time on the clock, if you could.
8:53
